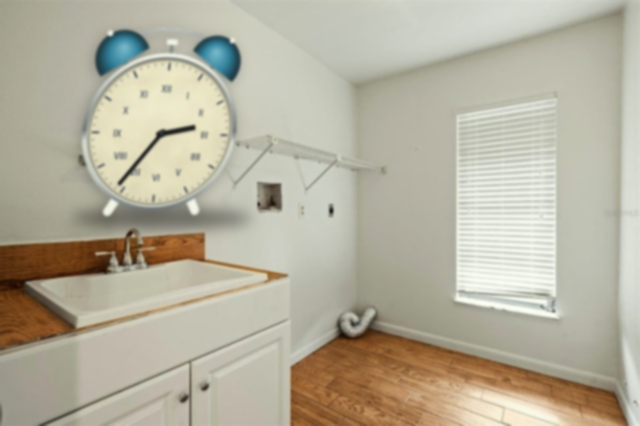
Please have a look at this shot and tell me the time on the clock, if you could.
2:36
